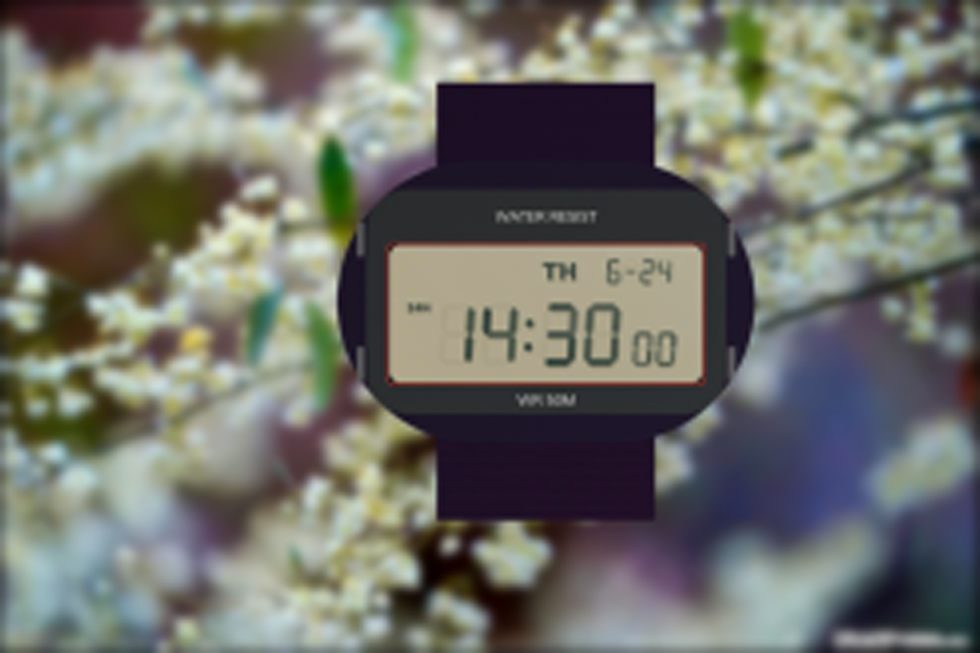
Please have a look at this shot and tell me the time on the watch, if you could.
14:30:00
